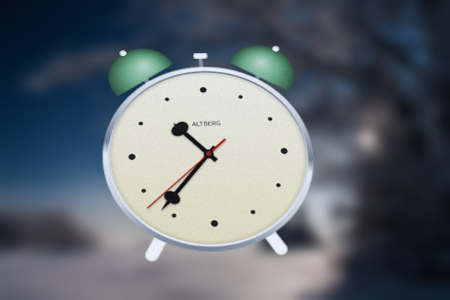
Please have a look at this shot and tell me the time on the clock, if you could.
10:36:38
